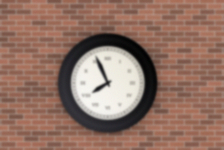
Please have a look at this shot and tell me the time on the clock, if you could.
7:56
